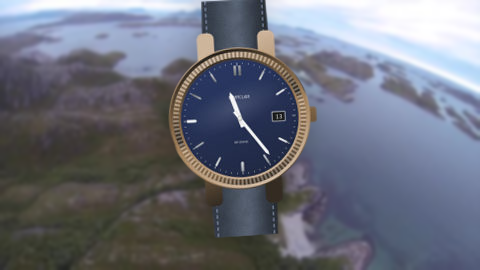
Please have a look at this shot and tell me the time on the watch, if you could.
11:24
